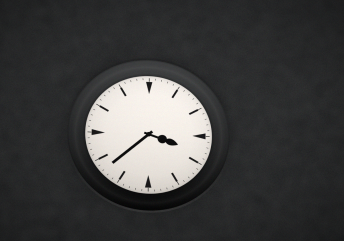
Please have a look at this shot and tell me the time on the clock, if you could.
3:38
